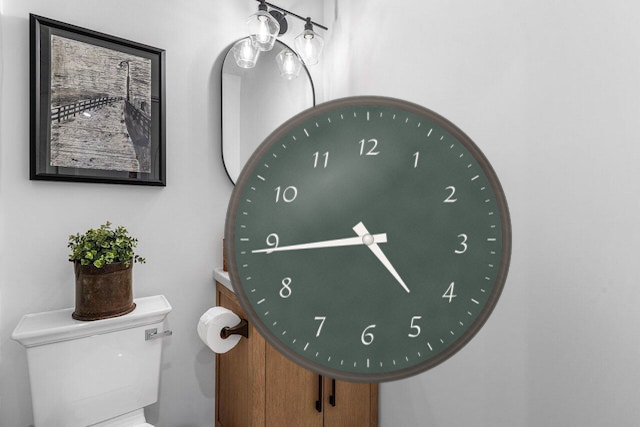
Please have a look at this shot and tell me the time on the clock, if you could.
4:44
